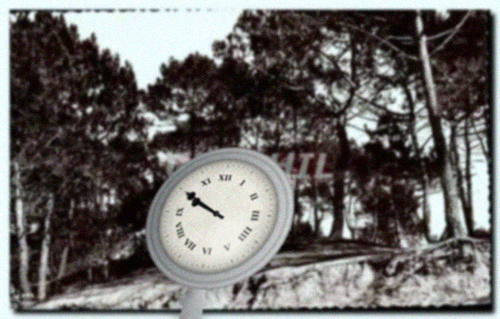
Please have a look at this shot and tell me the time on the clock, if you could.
9:50
